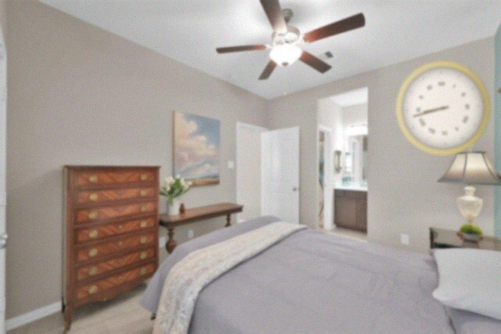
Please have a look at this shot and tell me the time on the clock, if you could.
8:43
